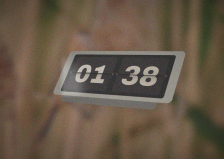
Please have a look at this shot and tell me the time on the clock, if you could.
1:38
